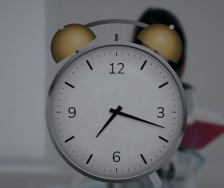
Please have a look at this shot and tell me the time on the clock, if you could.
7:18
